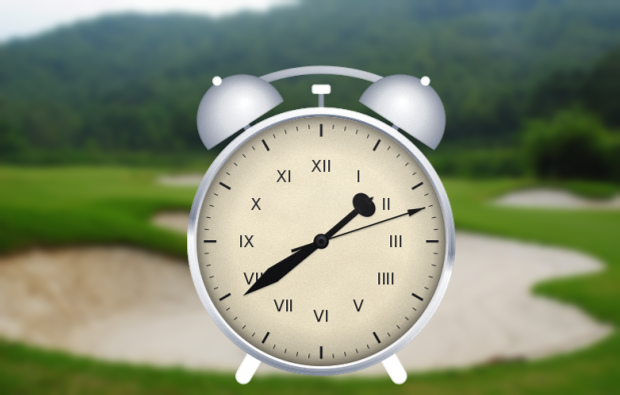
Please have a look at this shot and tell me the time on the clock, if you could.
1:39:12
